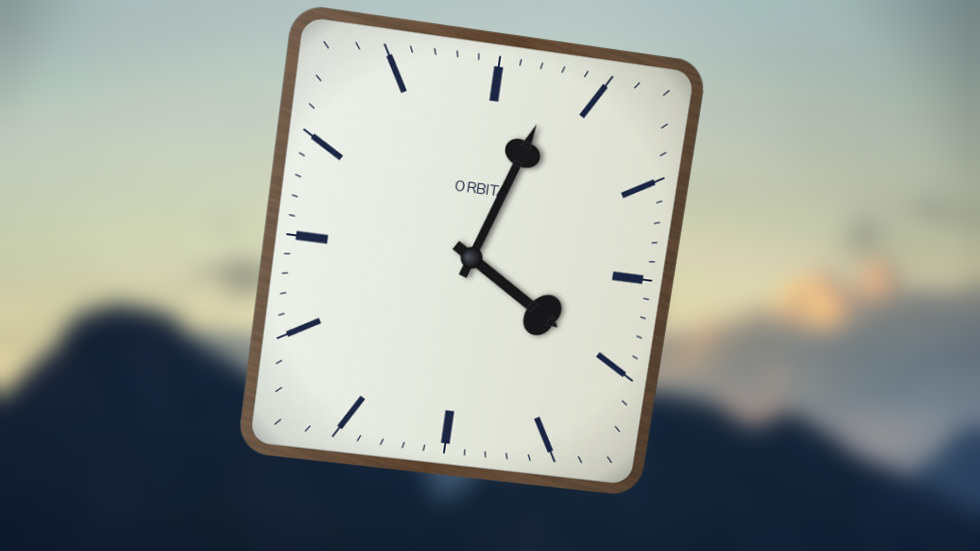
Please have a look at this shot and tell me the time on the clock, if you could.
4:03
